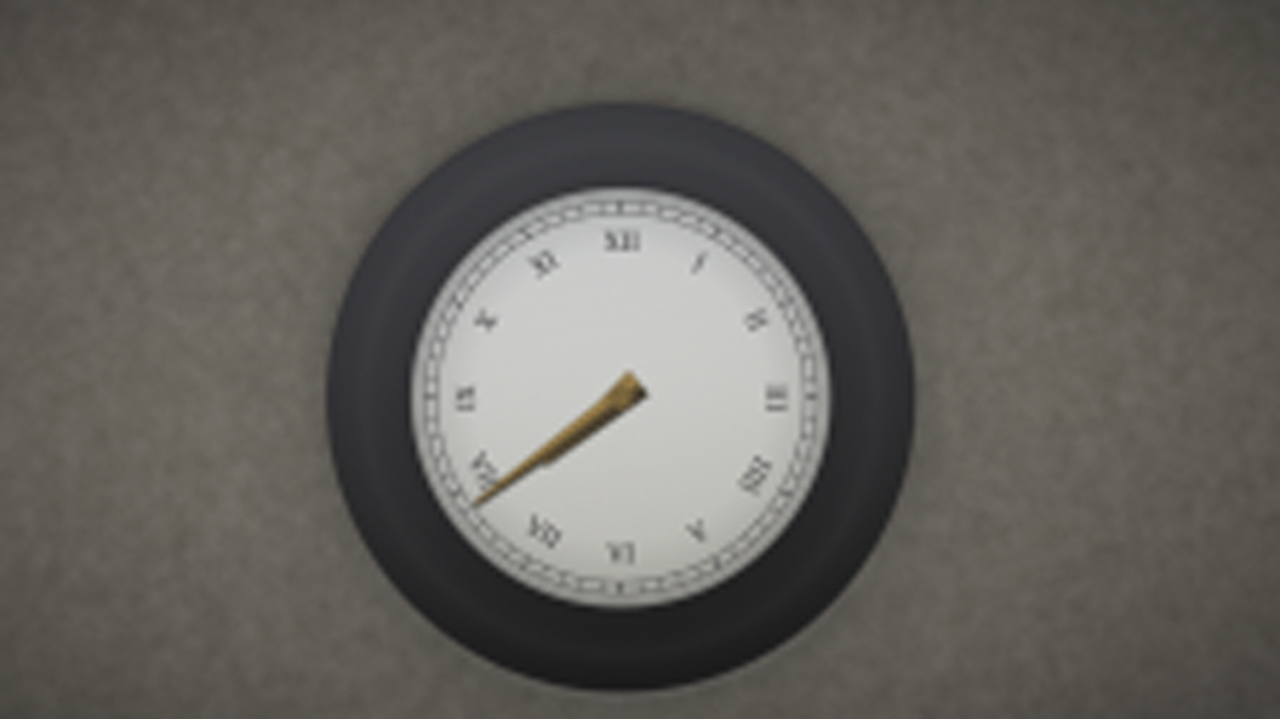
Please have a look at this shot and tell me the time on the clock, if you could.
7:39
